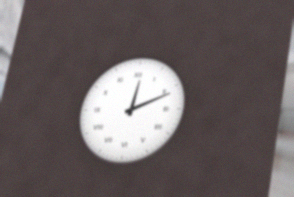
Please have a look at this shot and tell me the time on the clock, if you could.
12:11
